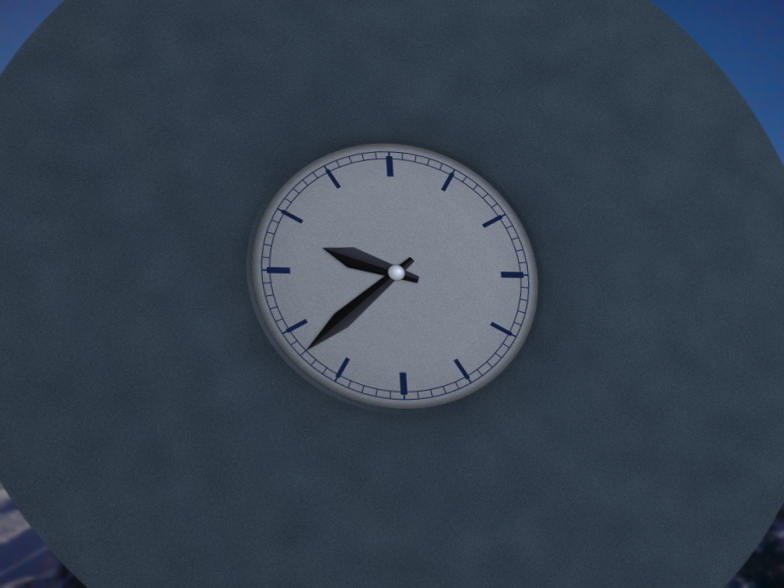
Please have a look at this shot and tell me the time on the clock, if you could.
9:38
